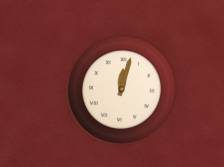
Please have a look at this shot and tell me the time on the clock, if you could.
12:02
